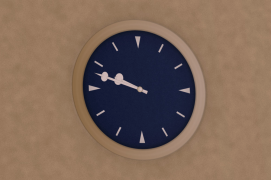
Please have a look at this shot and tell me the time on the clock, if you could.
9:48
